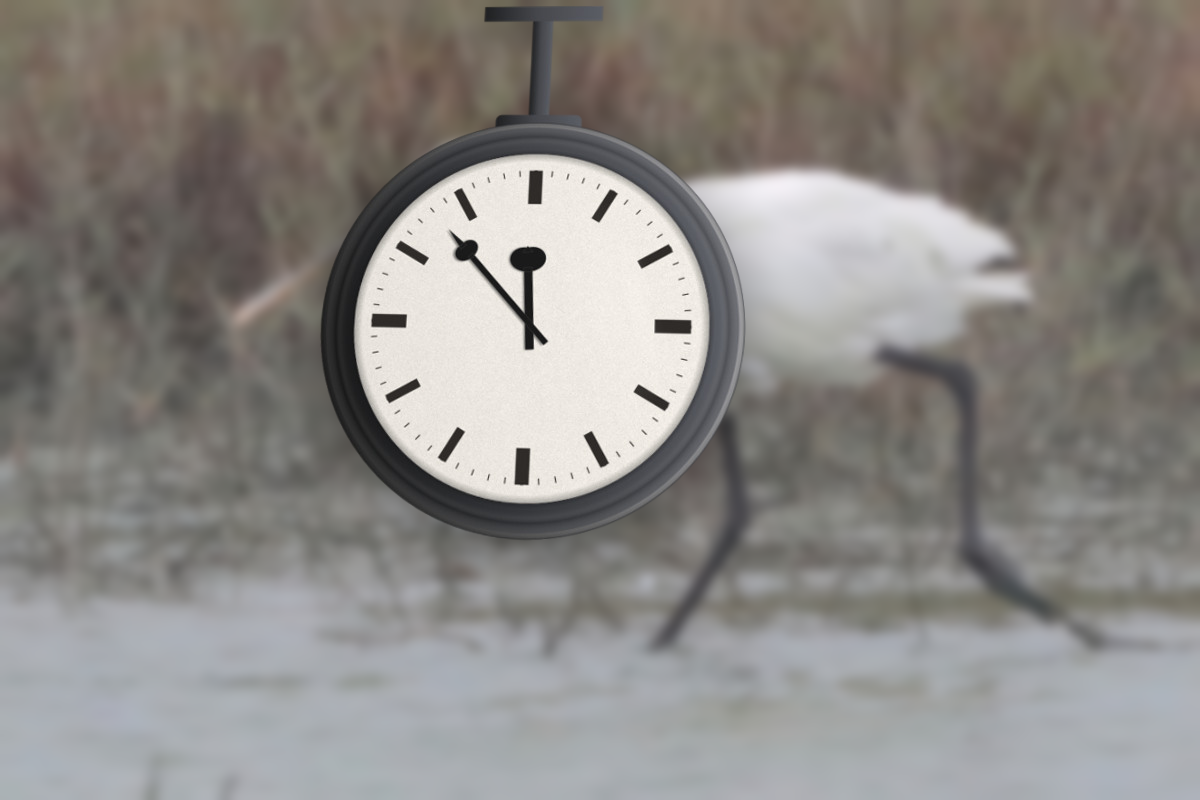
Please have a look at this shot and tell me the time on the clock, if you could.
11:53
